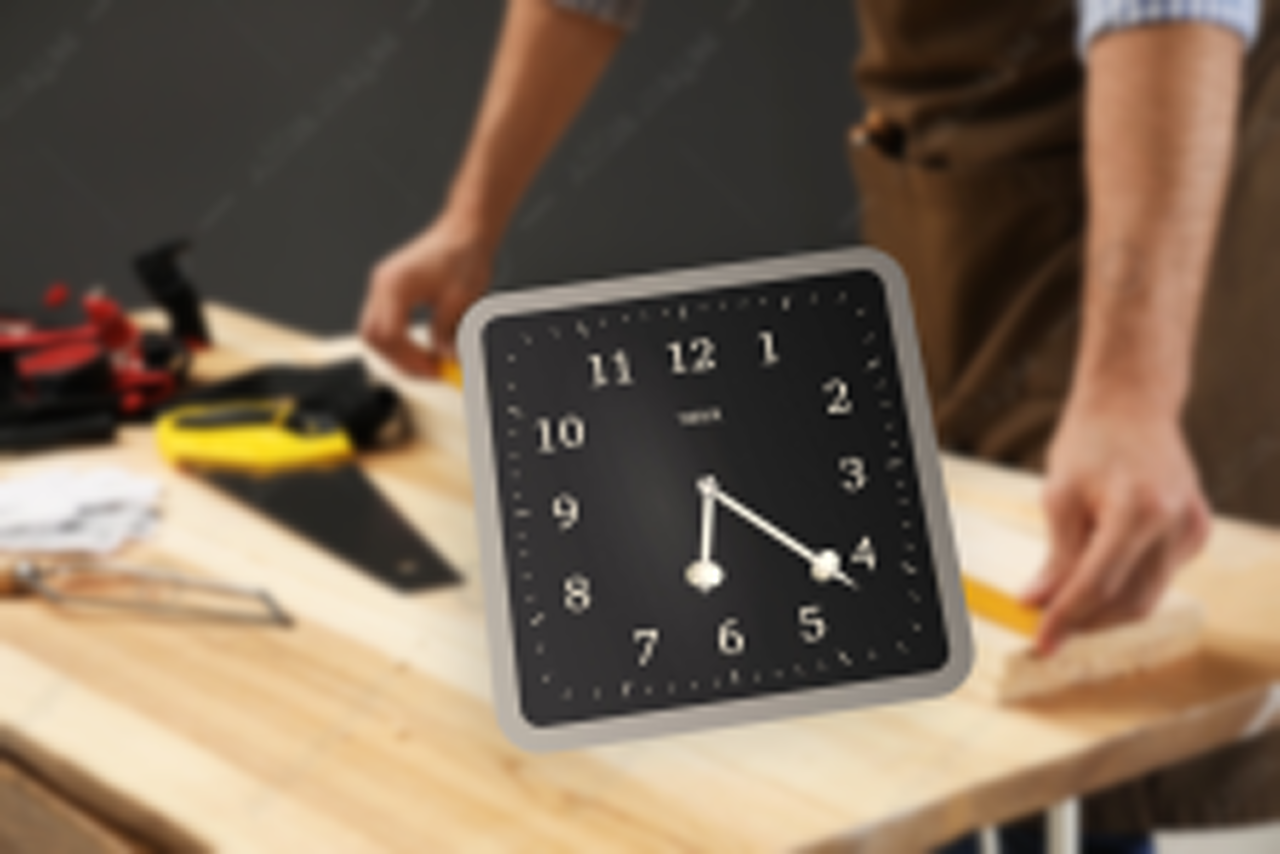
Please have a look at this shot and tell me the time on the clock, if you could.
6:22
